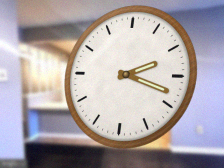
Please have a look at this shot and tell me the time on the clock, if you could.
2:18
